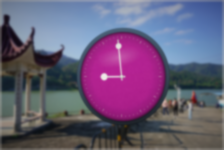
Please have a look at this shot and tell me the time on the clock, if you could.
8:59
